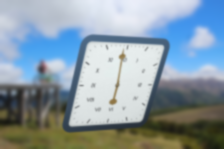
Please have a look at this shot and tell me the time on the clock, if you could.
5:59
